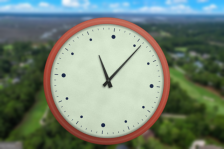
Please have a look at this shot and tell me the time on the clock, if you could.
11:06
